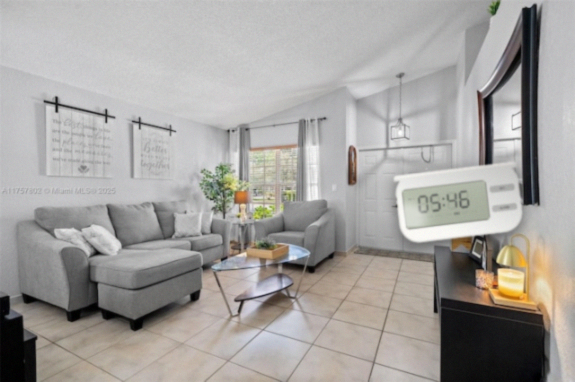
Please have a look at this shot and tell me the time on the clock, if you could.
5:46
